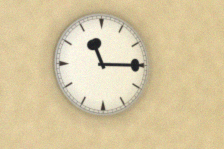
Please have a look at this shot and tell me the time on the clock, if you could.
11:15
